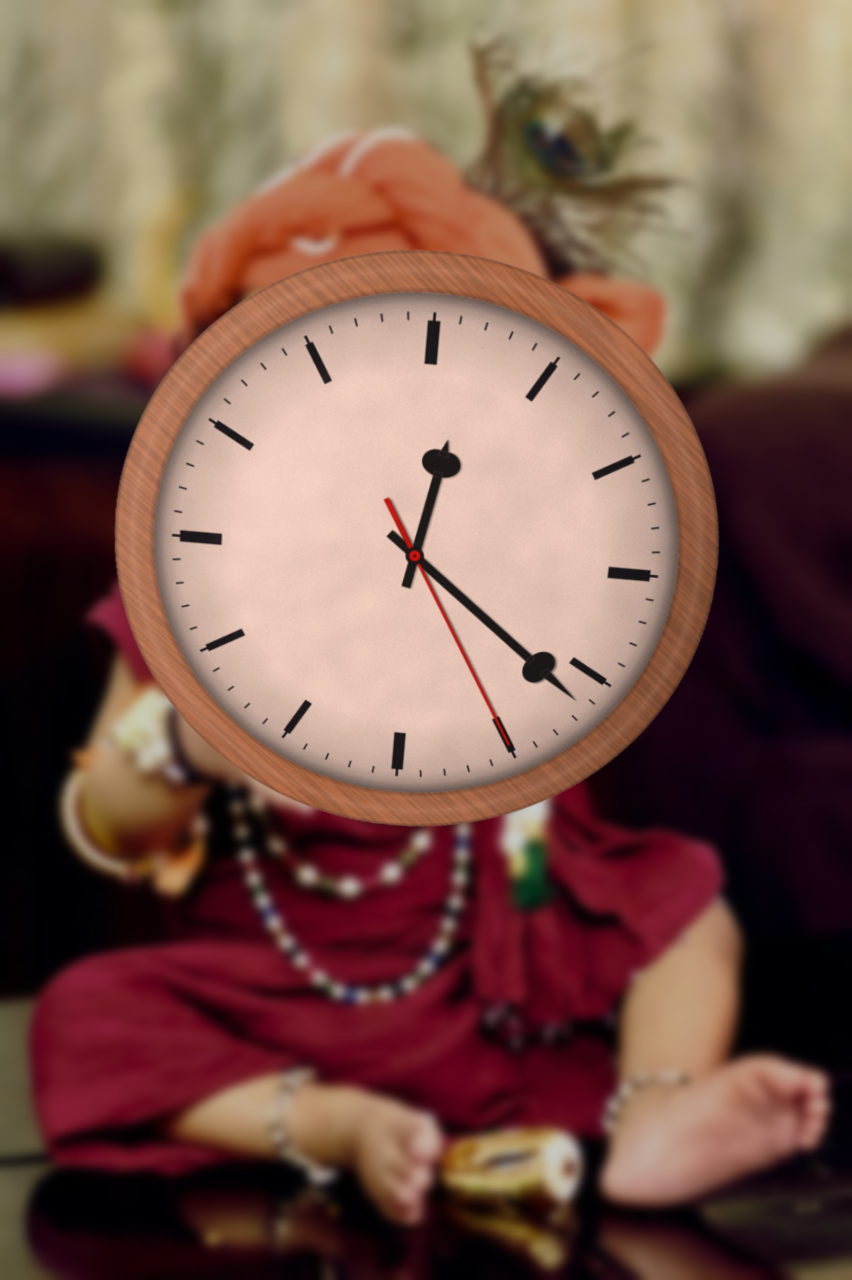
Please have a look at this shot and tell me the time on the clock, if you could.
12:21:25
